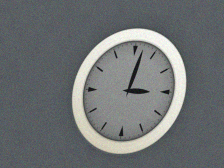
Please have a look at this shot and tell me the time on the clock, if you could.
3:02
